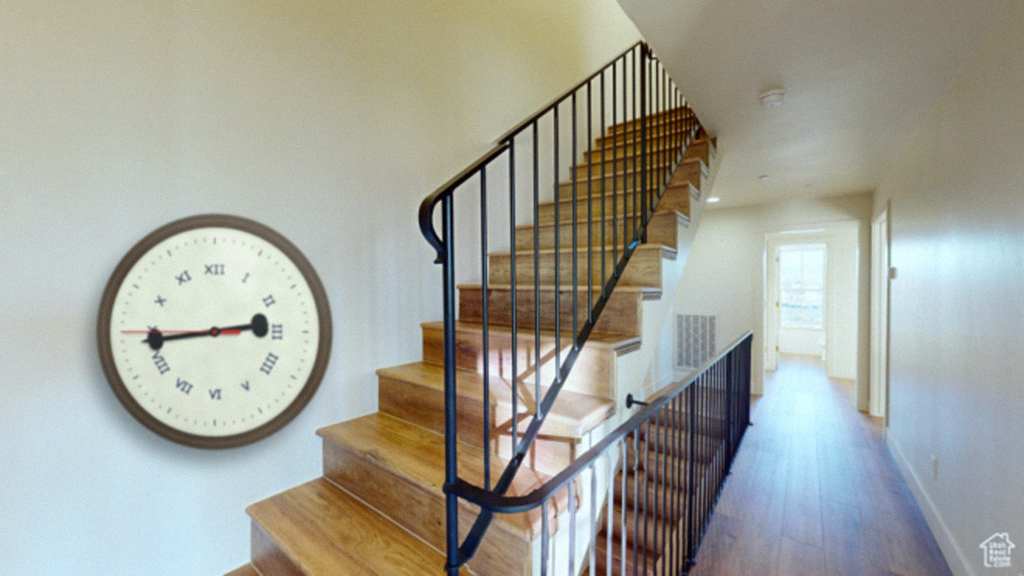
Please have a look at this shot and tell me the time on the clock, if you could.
2:43:45
